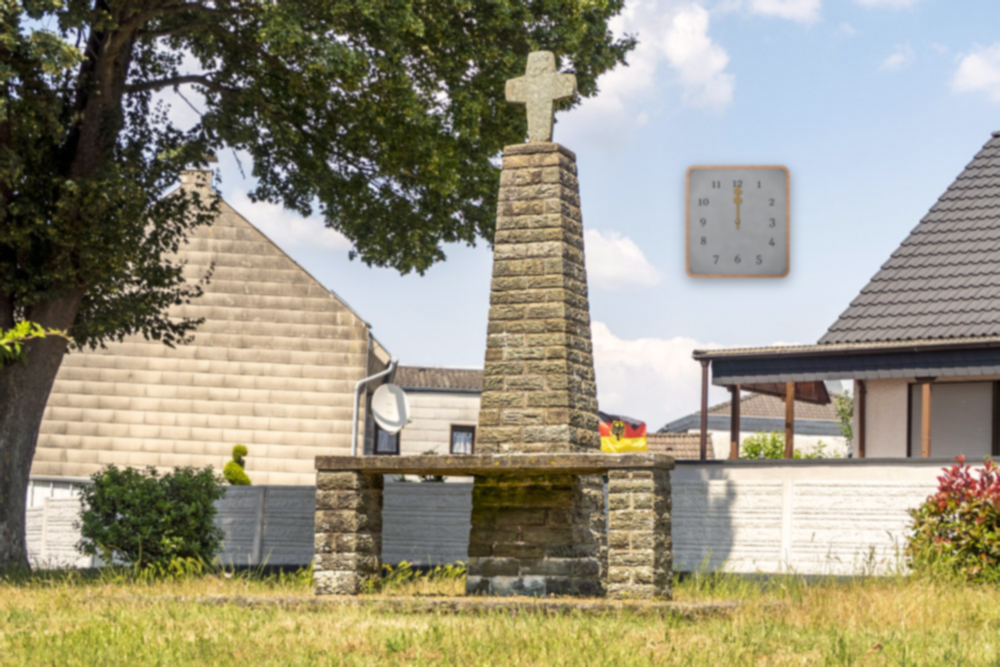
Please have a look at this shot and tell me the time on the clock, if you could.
12:00
